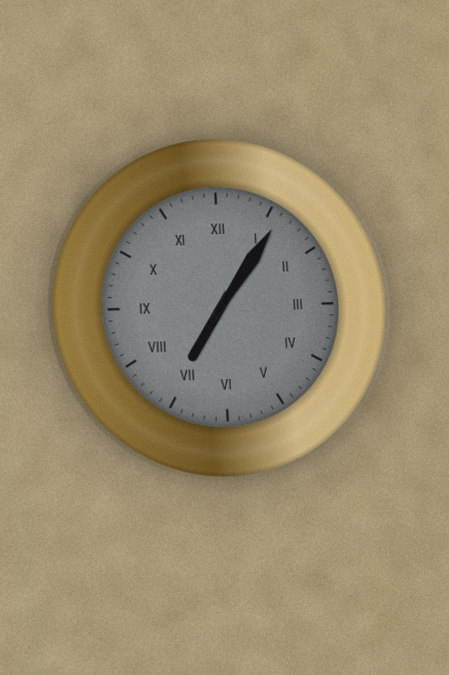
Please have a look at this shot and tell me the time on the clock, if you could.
7:06
